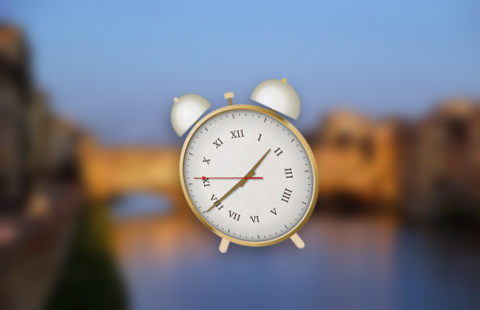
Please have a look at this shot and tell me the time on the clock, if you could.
1:39:46
